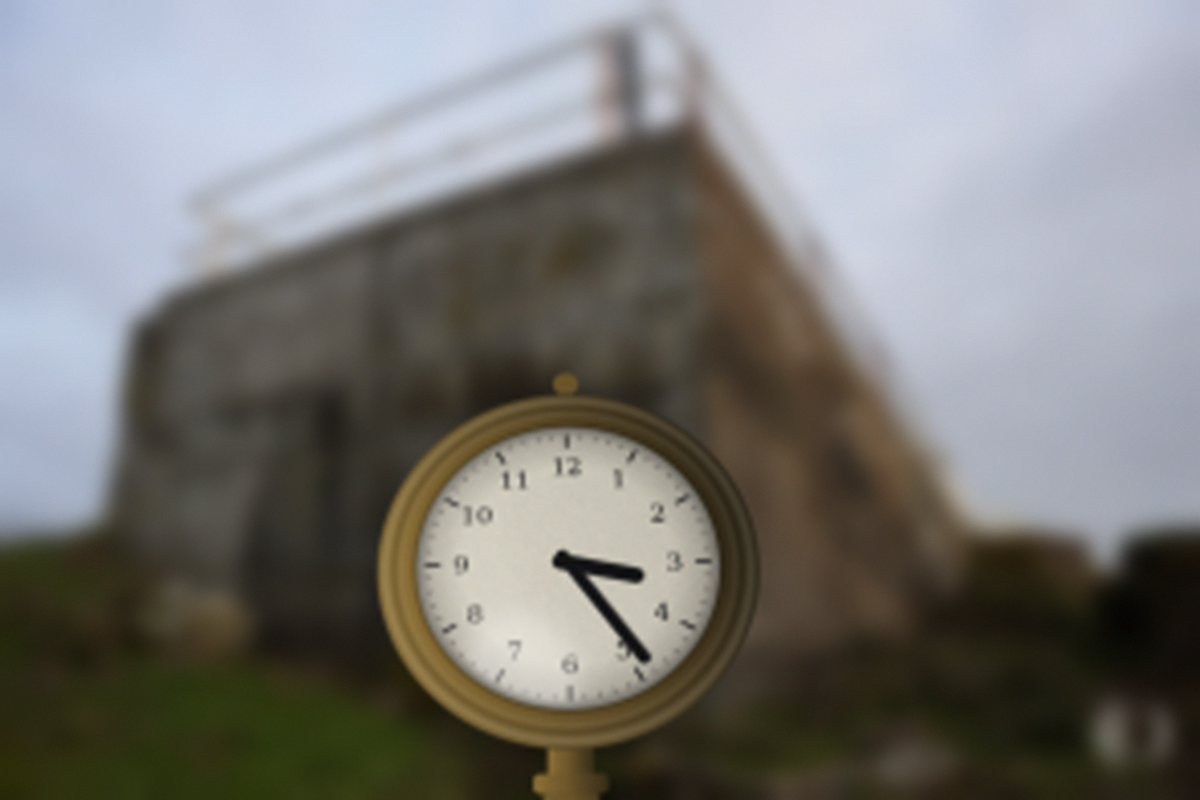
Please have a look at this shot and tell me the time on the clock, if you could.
3:24
